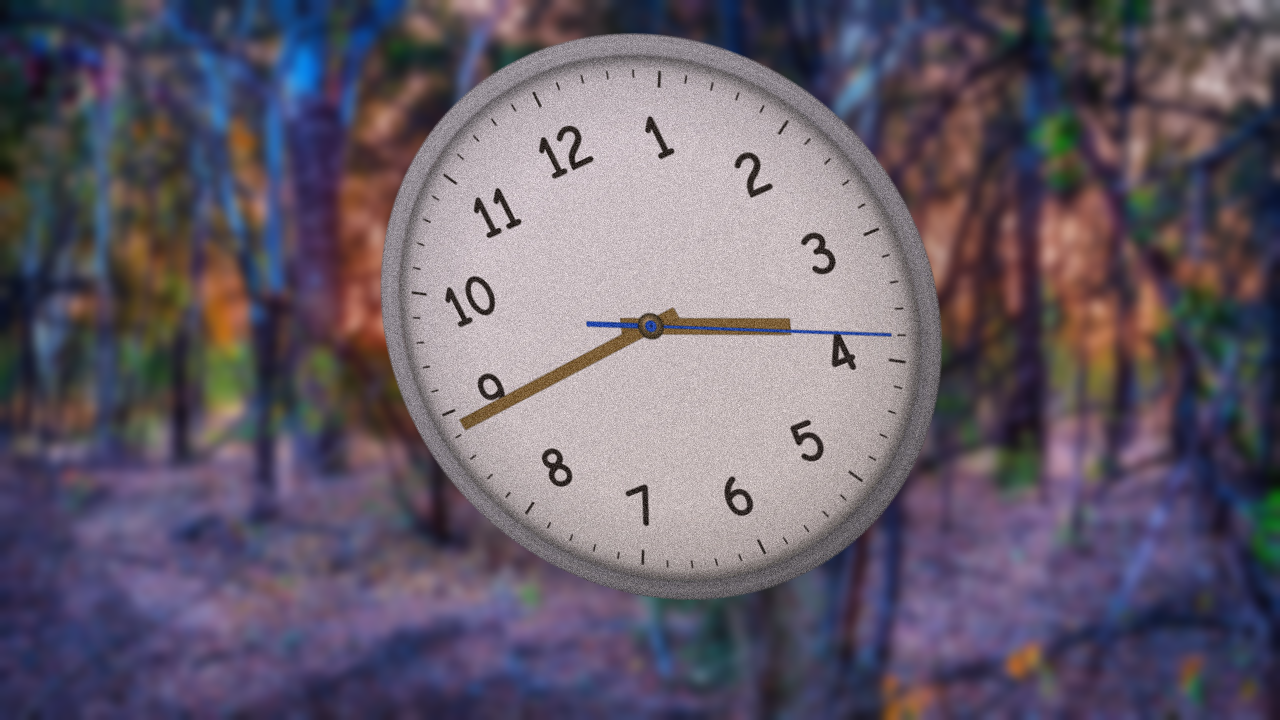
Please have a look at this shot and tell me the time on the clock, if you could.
3:44:19
